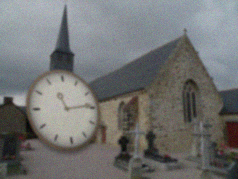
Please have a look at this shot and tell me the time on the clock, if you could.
11:14
